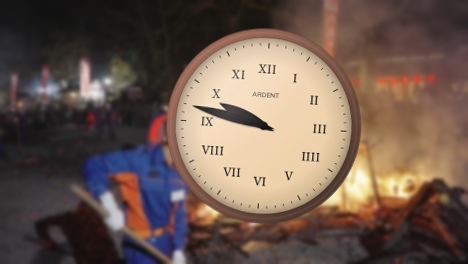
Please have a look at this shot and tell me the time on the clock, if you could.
9:47
